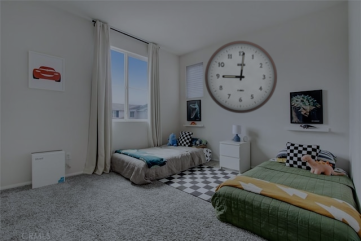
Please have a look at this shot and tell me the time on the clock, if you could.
9:01
